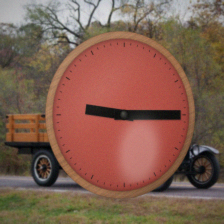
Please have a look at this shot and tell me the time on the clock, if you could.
9:15
